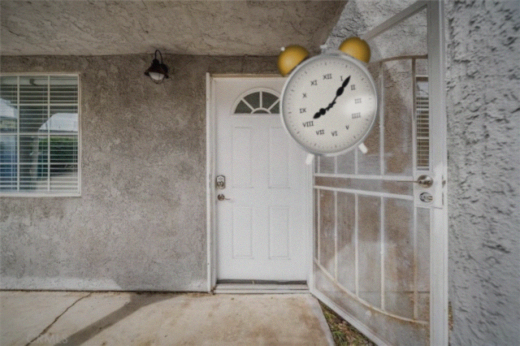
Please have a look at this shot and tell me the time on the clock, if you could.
8:07
